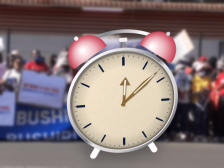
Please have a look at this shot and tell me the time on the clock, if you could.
12:08
